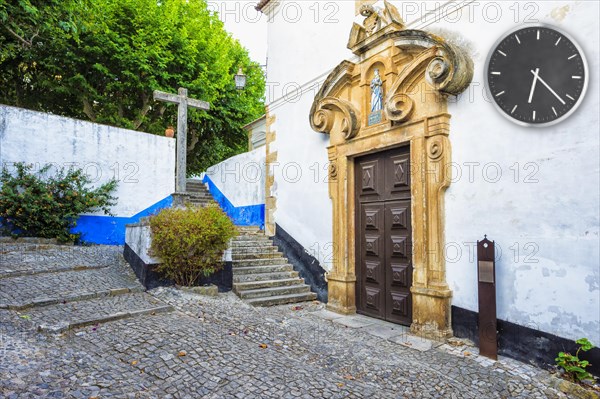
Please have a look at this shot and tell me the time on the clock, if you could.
6:22
